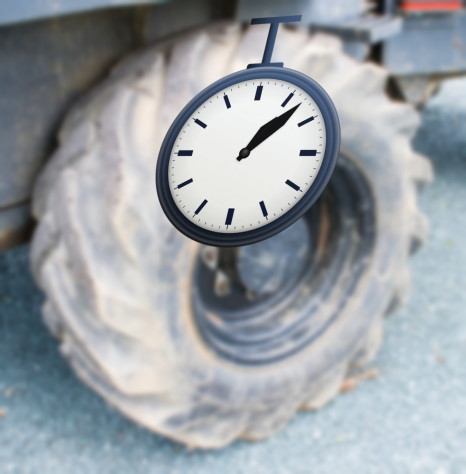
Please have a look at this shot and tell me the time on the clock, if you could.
1:07
